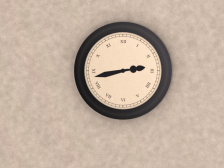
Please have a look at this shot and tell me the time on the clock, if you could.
2:43
